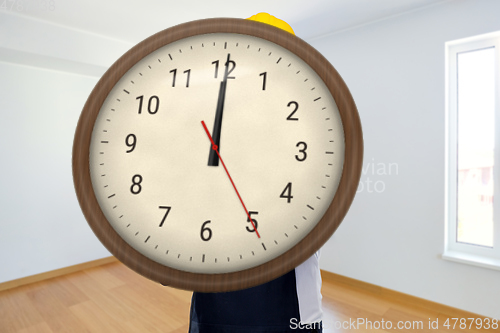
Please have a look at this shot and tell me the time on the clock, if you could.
12:00:25
